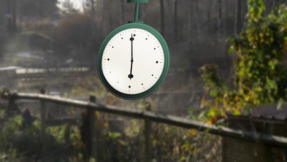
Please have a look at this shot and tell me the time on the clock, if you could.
5:59
